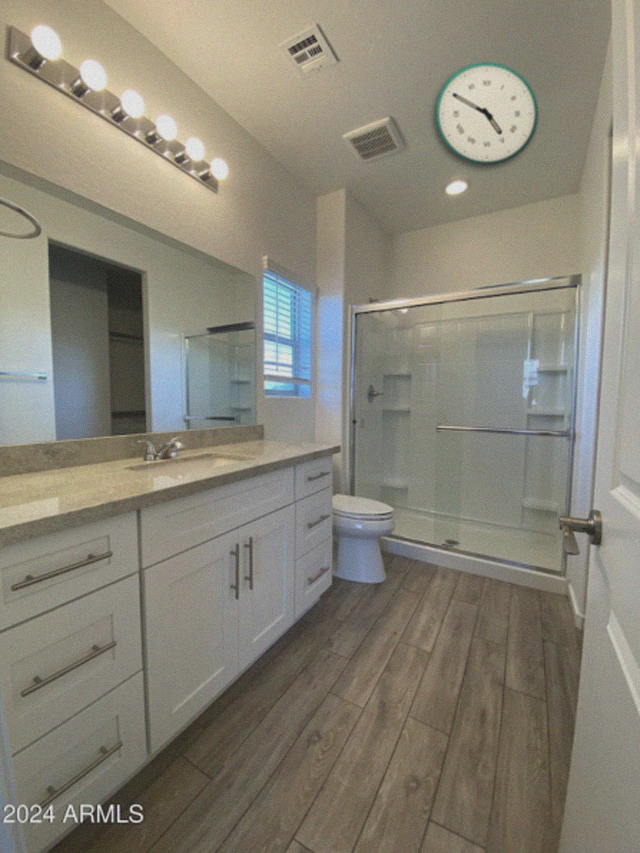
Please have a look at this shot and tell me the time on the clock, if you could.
4:50
